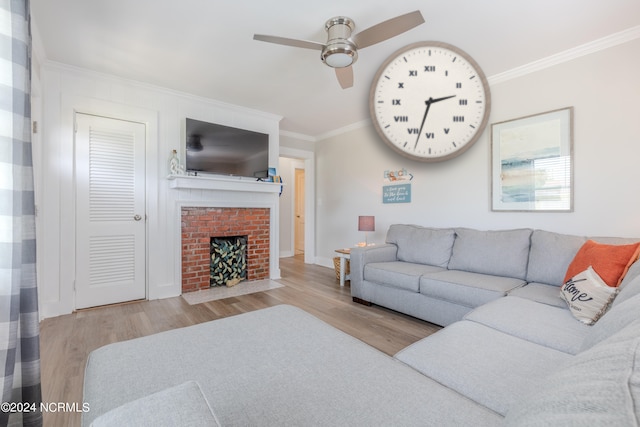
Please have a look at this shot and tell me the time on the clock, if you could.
2:33
